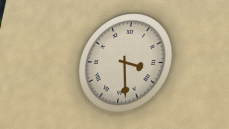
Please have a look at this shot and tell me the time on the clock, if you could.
3:28
